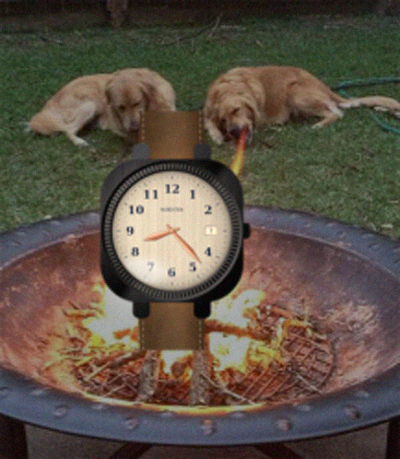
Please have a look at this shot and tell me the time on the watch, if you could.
8:23
